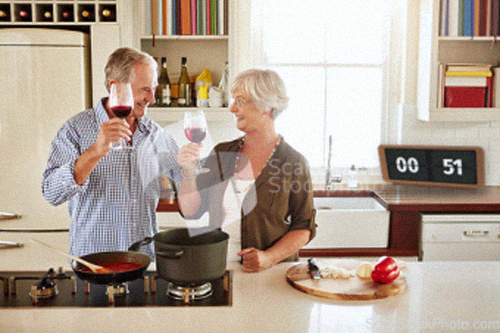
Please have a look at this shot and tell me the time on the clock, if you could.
0:51
